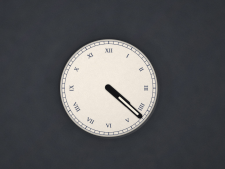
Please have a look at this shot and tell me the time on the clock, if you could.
4:22
